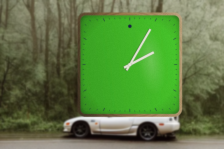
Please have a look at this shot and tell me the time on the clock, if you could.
2:05
